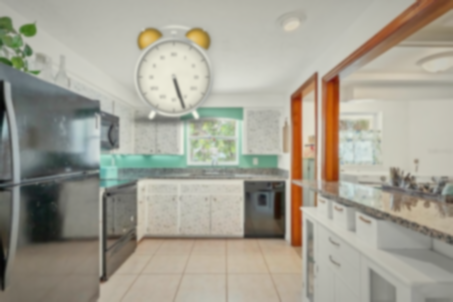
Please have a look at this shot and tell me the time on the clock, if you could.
5:27
